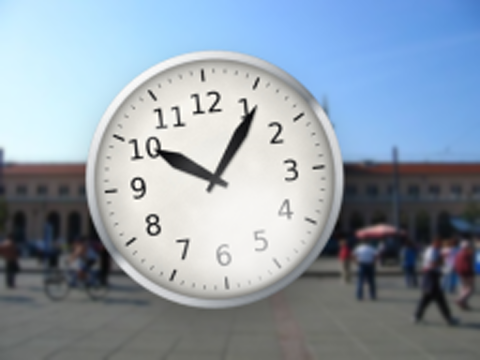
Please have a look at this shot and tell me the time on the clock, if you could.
10:06
